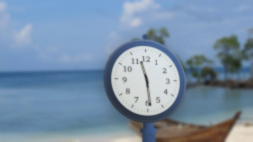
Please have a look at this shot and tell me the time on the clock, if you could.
11:29
